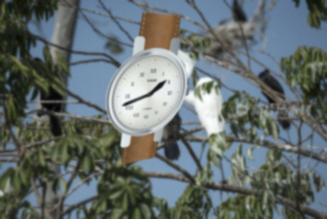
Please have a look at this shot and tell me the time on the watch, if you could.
1:42
